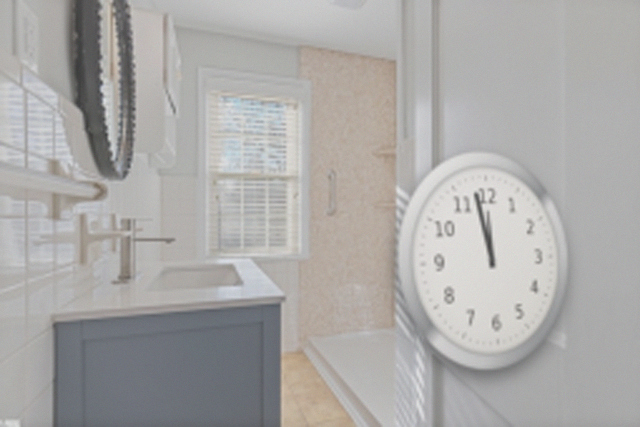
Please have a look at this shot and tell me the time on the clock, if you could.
11:58
